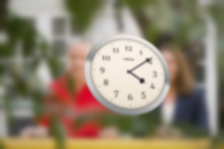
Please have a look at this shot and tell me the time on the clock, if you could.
4:09
